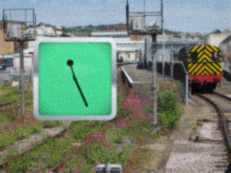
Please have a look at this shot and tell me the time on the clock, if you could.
11:26
